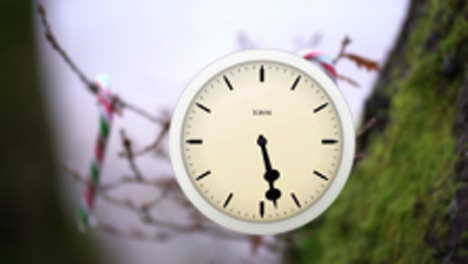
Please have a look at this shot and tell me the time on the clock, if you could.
5:28
